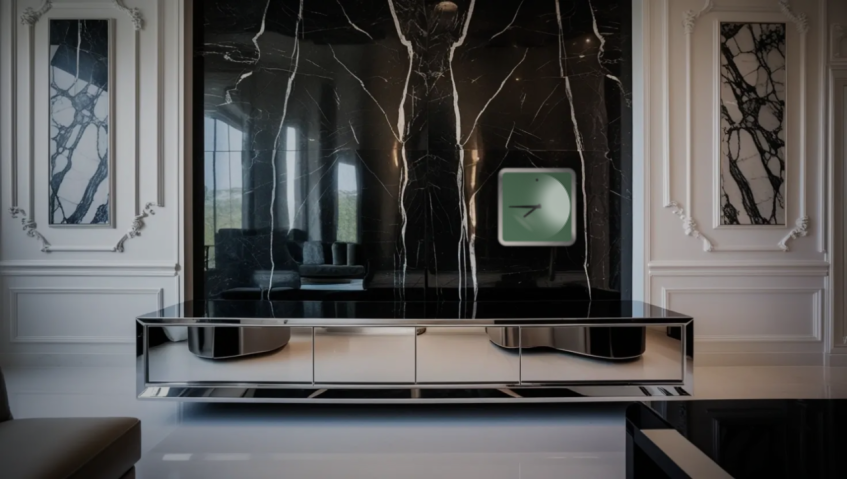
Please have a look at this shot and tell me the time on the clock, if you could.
7:45
